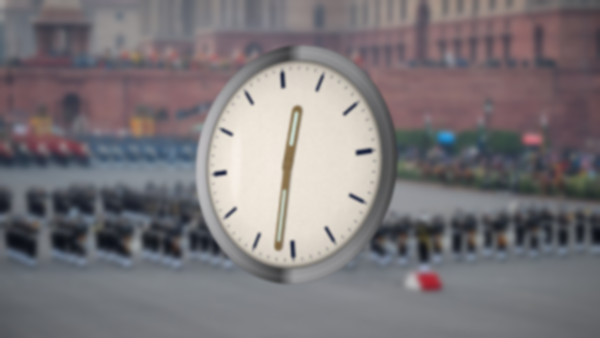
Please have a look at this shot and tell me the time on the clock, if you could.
12:32
